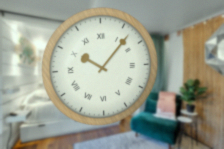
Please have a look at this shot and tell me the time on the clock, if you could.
10:07
